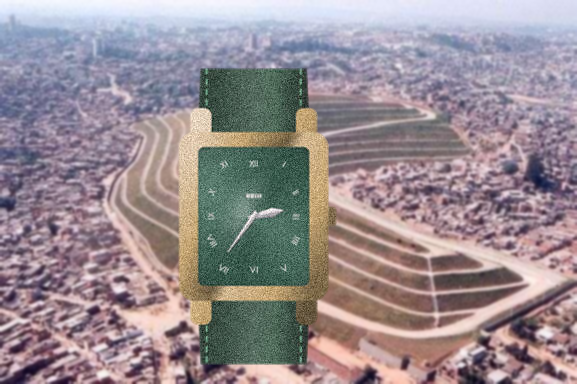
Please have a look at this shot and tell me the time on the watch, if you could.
2:36
